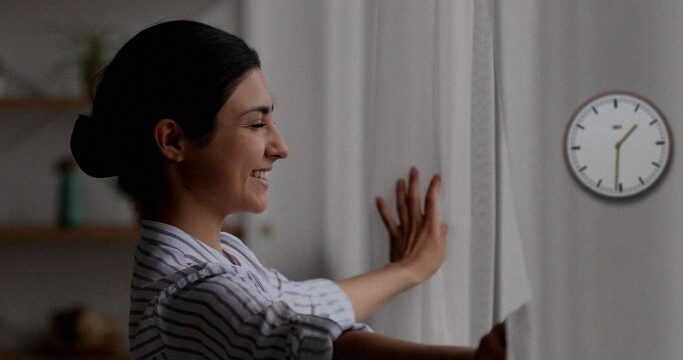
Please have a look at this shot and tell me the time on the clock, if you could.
1:31
